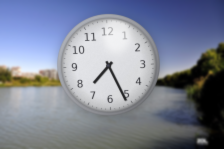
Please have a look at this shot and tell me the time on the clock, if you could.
7:26
